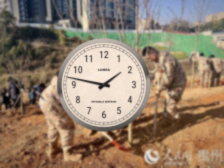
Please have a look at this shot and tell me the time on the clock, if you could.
1:47
